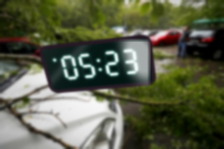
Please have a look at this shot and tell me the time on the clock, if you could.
5:23
